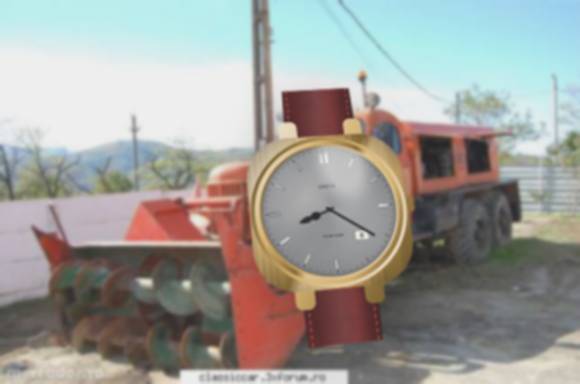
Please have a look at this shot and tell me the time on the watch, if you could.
8:21
